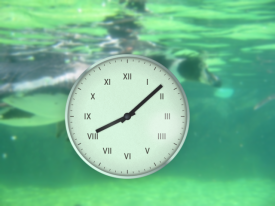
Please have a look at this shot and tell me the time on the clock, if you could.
8:08
